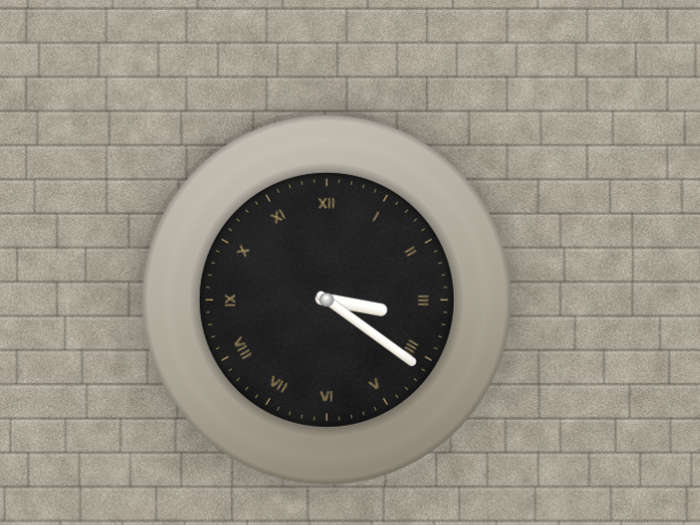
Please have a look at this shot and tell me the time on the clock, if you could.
3:21
